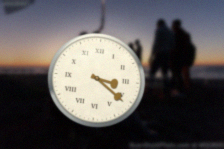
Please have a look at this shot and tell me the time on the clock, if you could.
3:21
